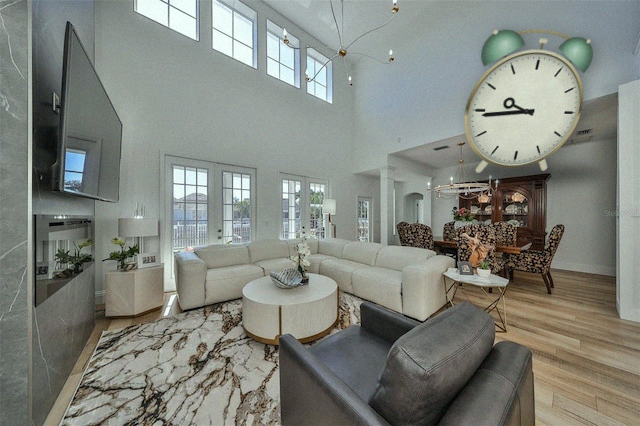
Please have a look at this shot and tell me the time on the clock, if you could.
9:44
